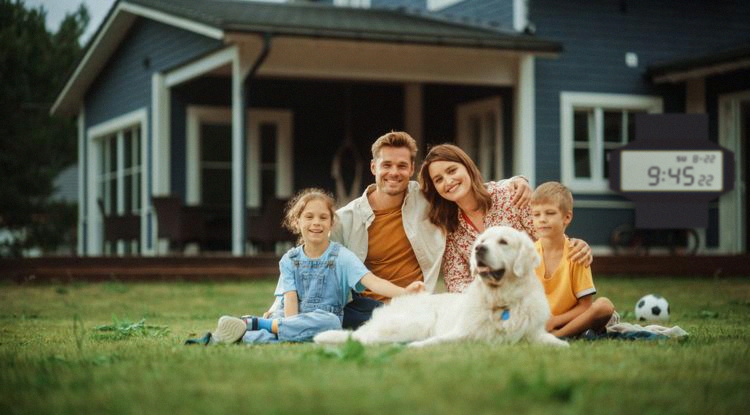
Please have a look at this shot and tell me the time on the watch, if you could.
9:45
